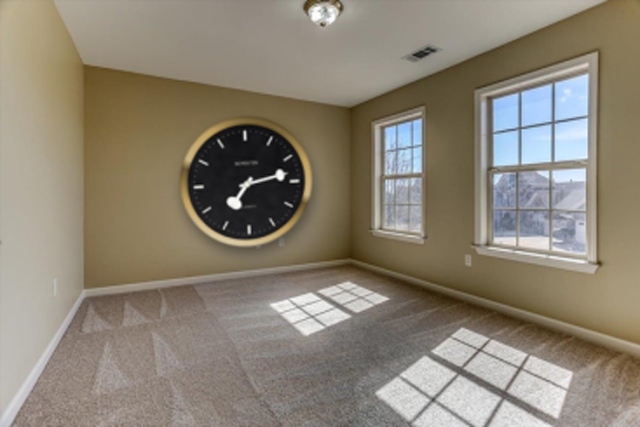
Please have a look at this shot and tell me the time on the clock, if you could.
7:13
